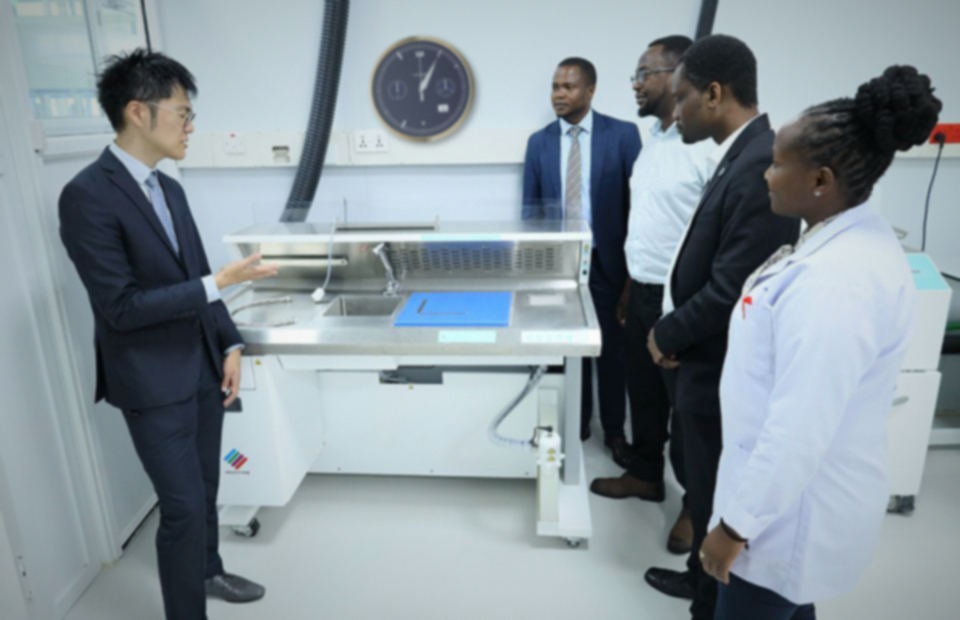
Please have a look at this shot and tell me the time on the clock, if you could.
1:05
